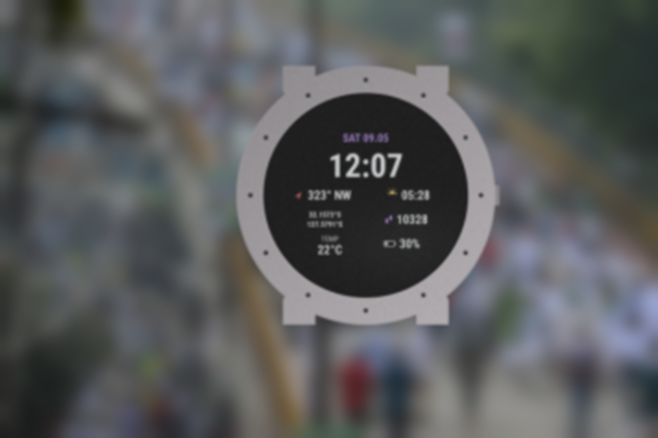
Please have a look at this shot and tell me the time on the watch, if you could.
12:07
